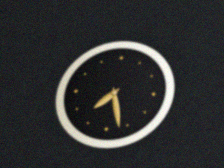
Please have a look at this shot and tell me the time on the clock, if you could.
7:27
